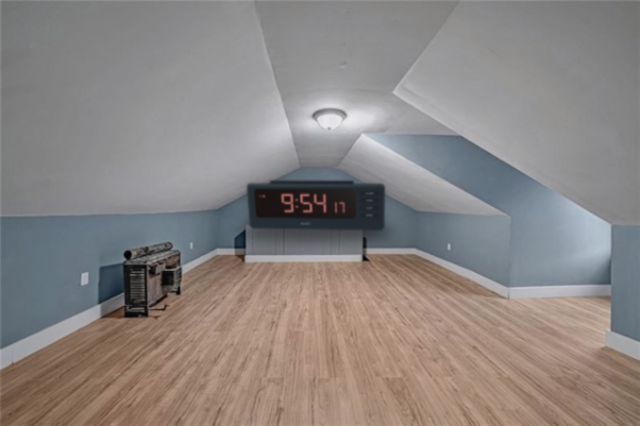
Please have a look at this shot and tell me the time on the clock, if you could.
9:54
